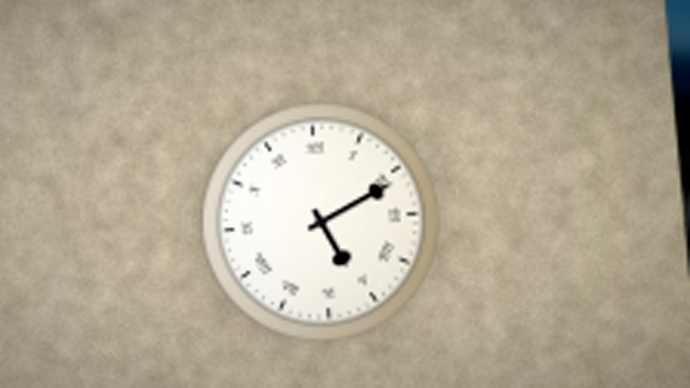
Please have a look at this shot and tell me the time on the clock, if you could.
5:11
